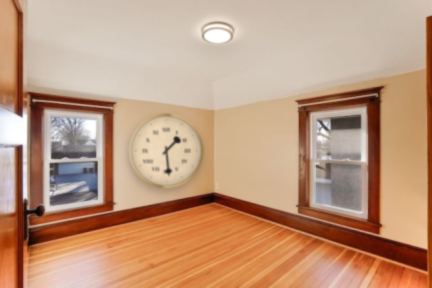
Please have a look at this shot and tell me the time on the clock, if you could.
1:29
